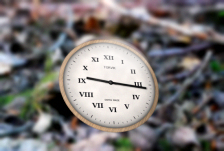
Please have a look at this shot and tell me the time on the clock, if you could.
9:16
